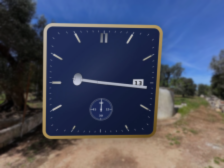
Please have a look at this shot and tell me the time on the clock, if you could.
9:16
